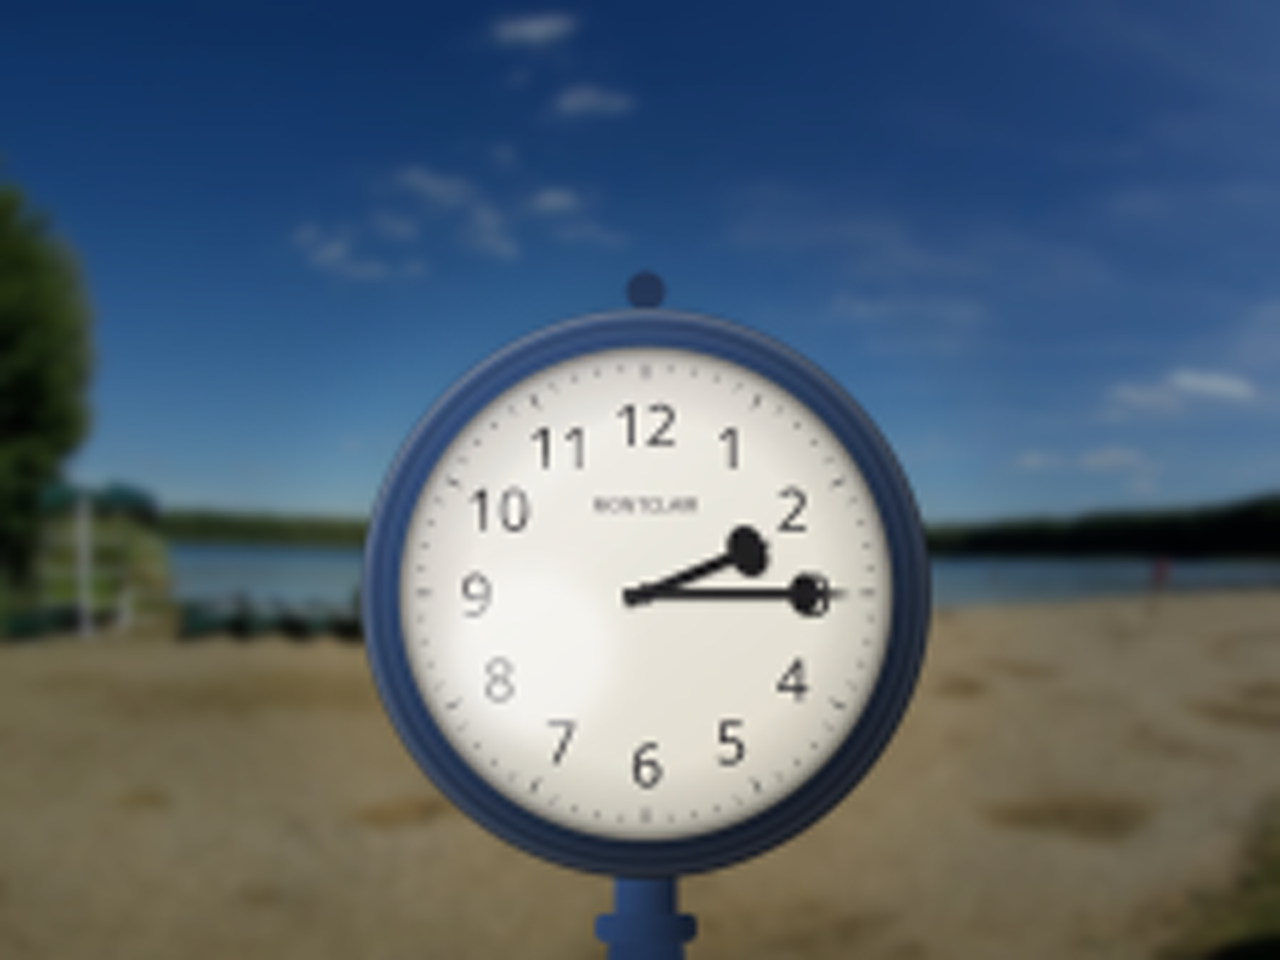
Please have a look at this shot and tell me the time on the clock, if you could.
2:15
